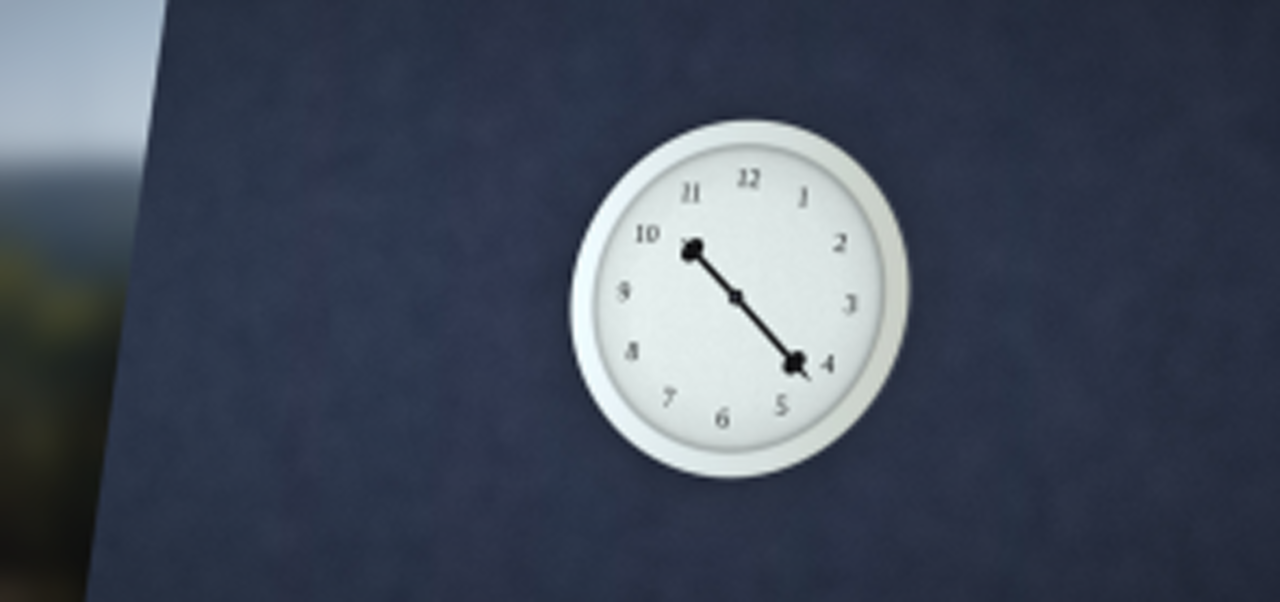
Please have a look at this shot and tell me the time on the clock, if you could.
10:22
